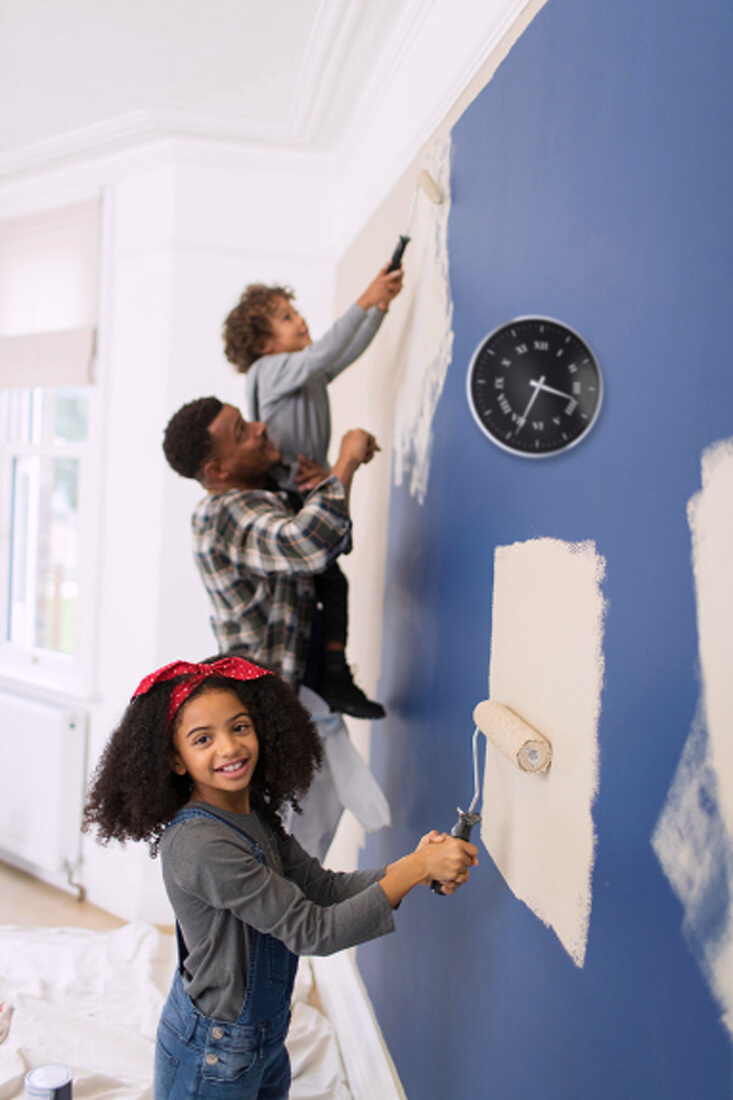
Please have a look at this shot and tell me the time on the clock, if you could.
3:34
